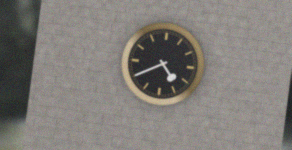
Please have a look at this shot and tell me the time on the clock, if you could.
4:40
